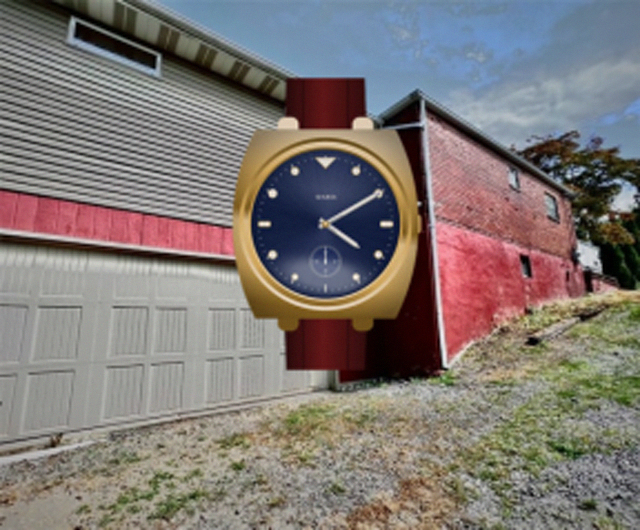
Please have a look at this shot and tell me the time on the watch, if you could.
4:10
